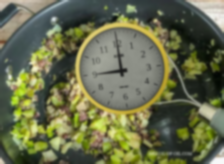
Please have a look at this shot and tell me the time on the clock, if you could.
9:00
